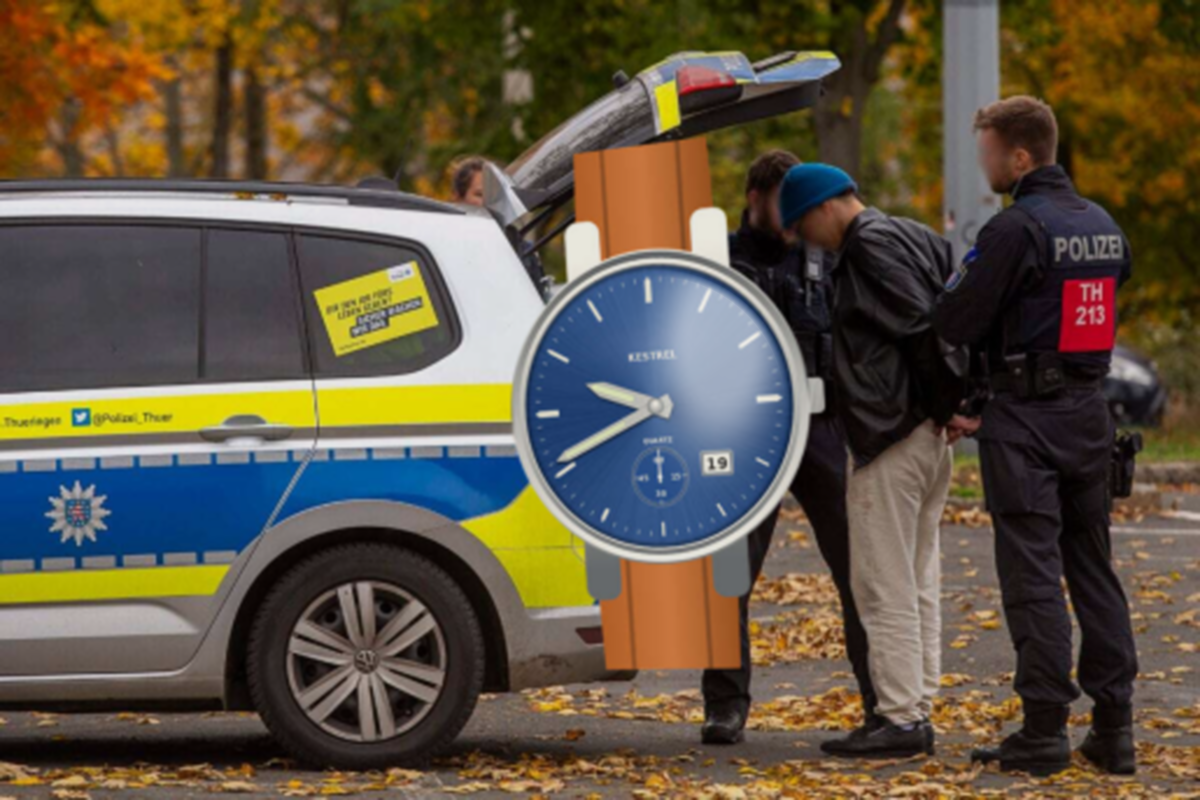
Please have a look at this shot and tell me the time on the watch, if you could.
9:41
